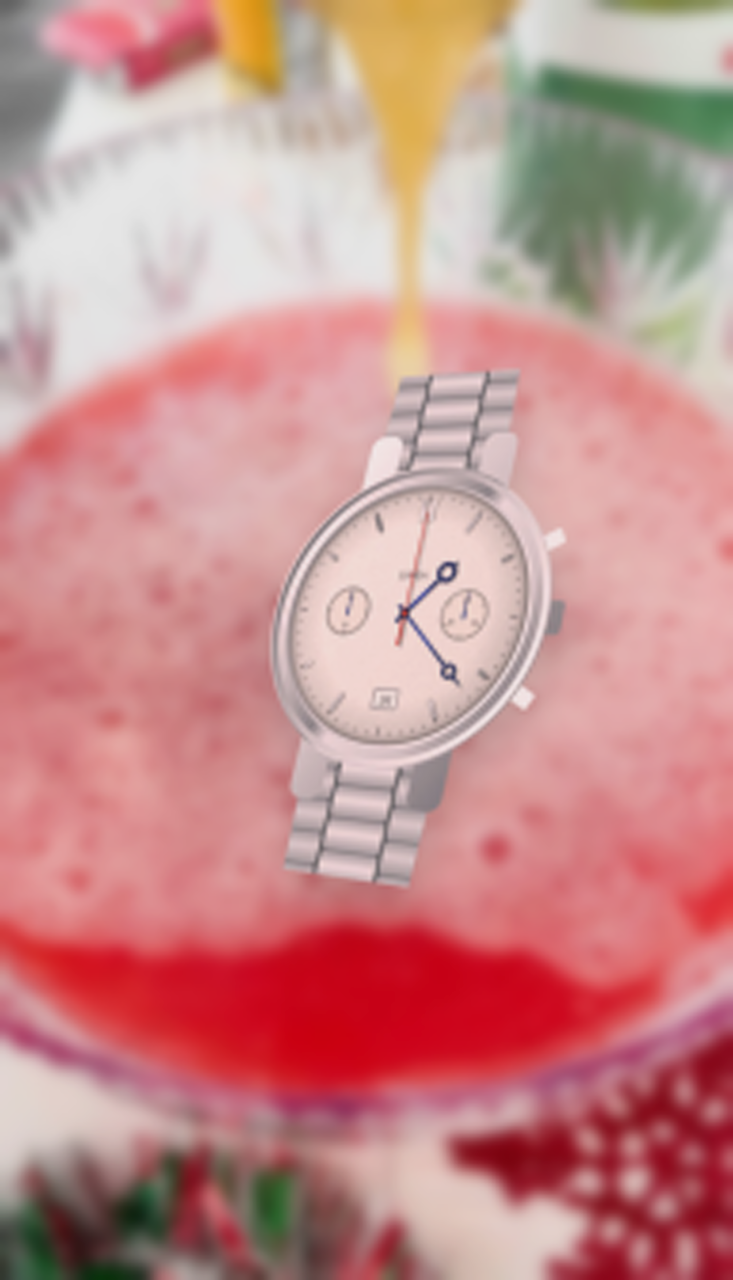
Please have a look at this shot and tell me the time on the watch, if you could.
1:22
